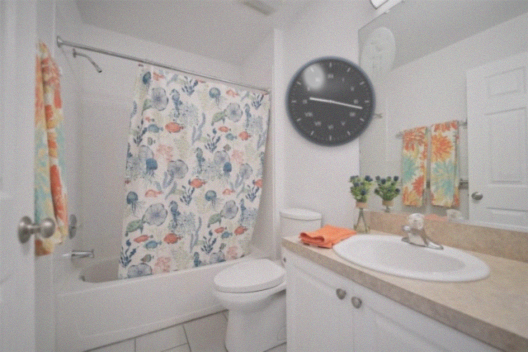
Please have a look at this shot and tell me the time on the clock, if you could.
9:17
